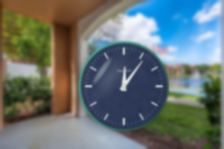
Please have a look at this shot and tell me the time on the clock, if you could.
12:06
